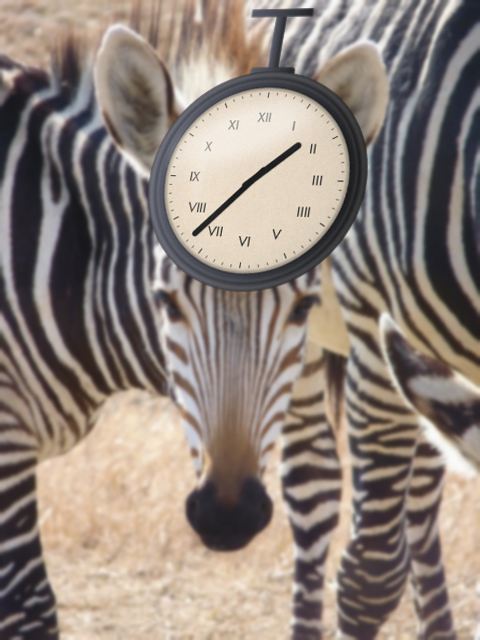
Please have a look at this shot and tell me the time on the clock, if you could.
1:37
